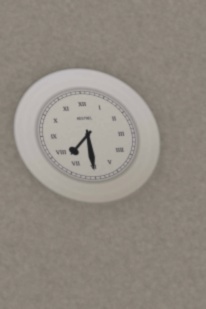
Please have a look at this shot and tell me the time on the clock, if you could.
7:30
